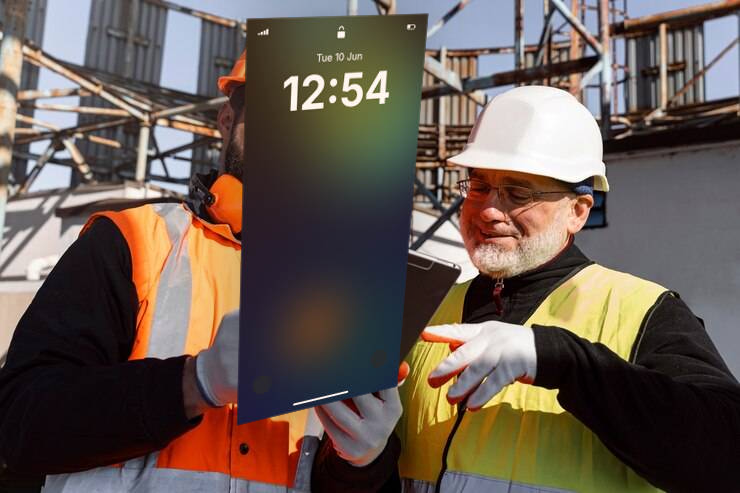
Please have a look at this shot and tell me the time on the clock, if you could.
12:54
